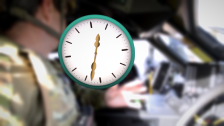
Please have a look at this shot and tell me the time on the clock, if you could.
12:33
